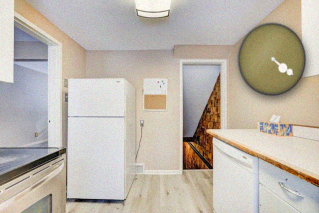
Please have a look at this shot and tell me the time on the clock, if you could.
4:21
